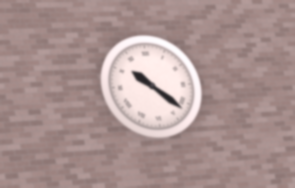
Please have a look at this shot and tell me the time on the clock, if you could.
10:22
